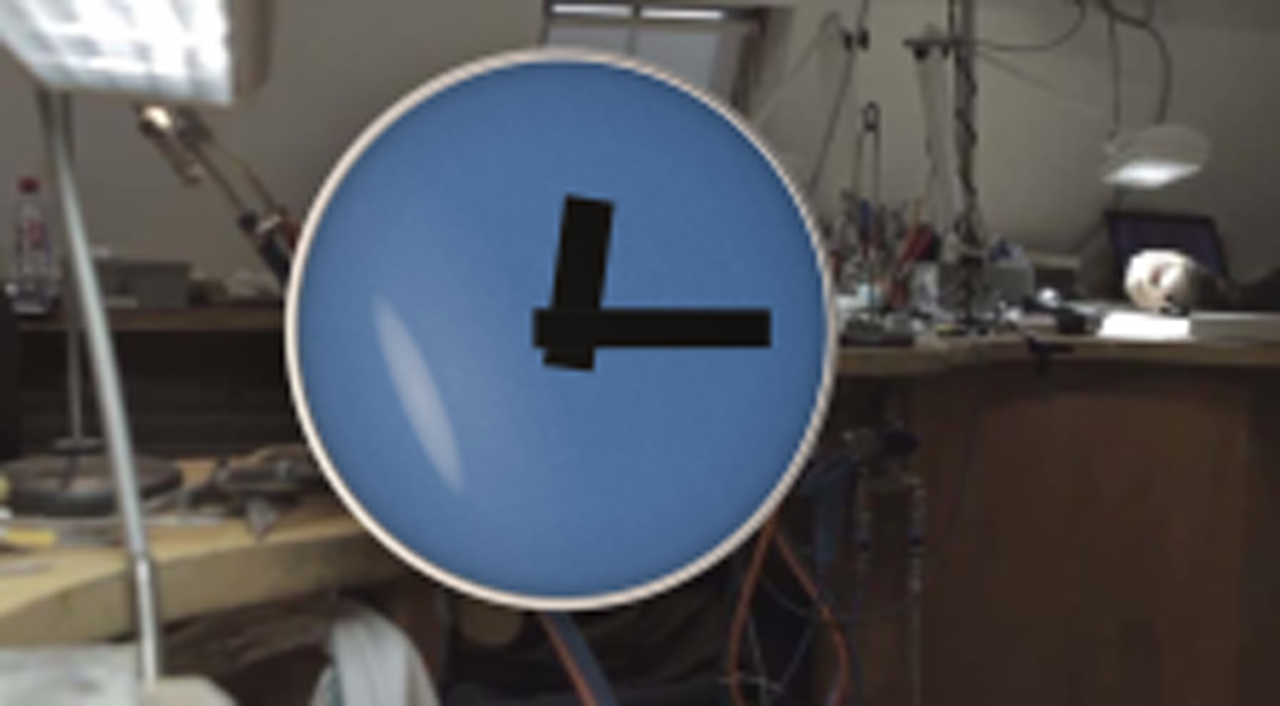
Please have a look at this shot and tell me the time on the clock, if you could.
12:15
